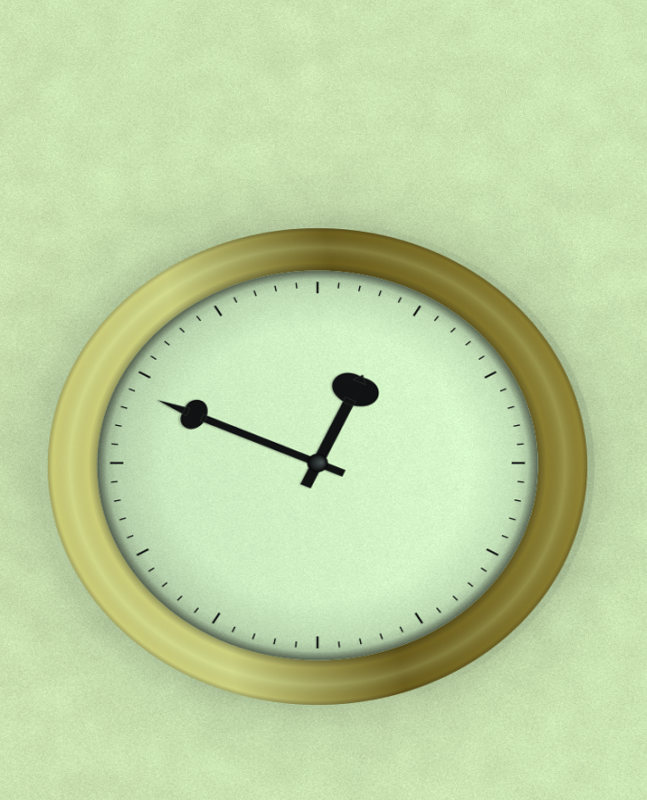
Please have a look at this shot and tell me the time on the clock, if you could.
12:49
